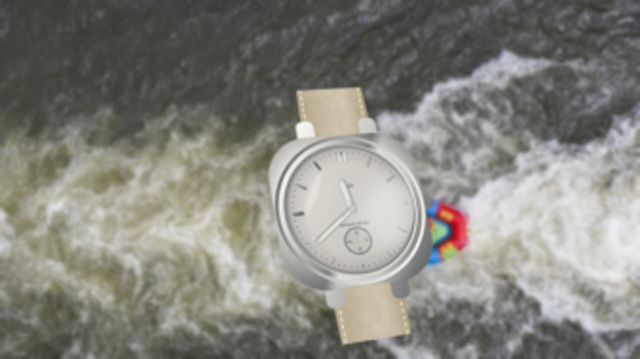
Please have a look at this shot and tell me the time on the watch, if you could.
11:39
